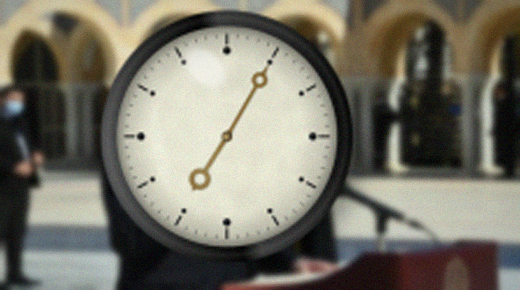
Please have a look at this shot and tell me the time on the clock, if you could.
7:05
